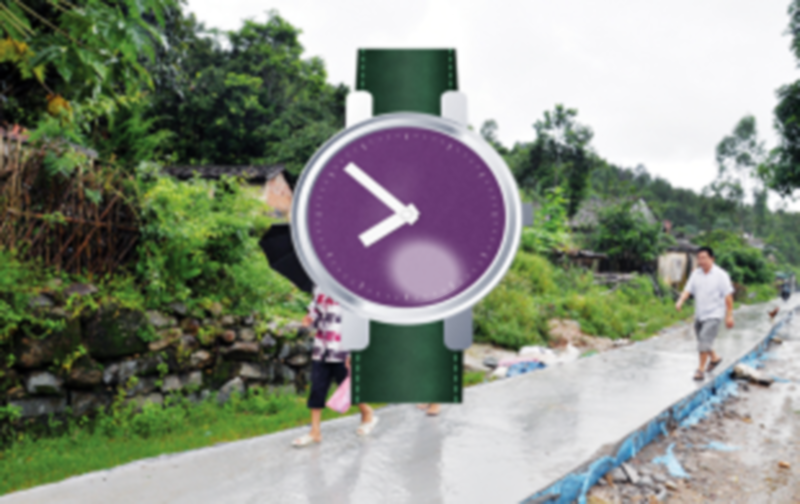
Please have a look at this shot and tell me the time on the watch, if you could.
7:52
